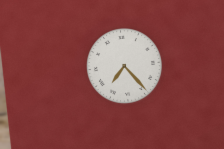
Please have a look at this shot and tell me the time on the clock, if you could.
7:24
